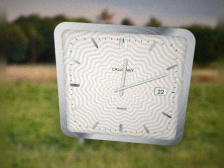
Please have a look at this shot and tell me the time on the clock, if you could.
12:11
